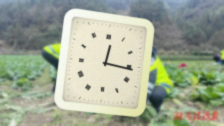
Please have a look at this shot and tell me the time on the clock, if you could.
12:16
